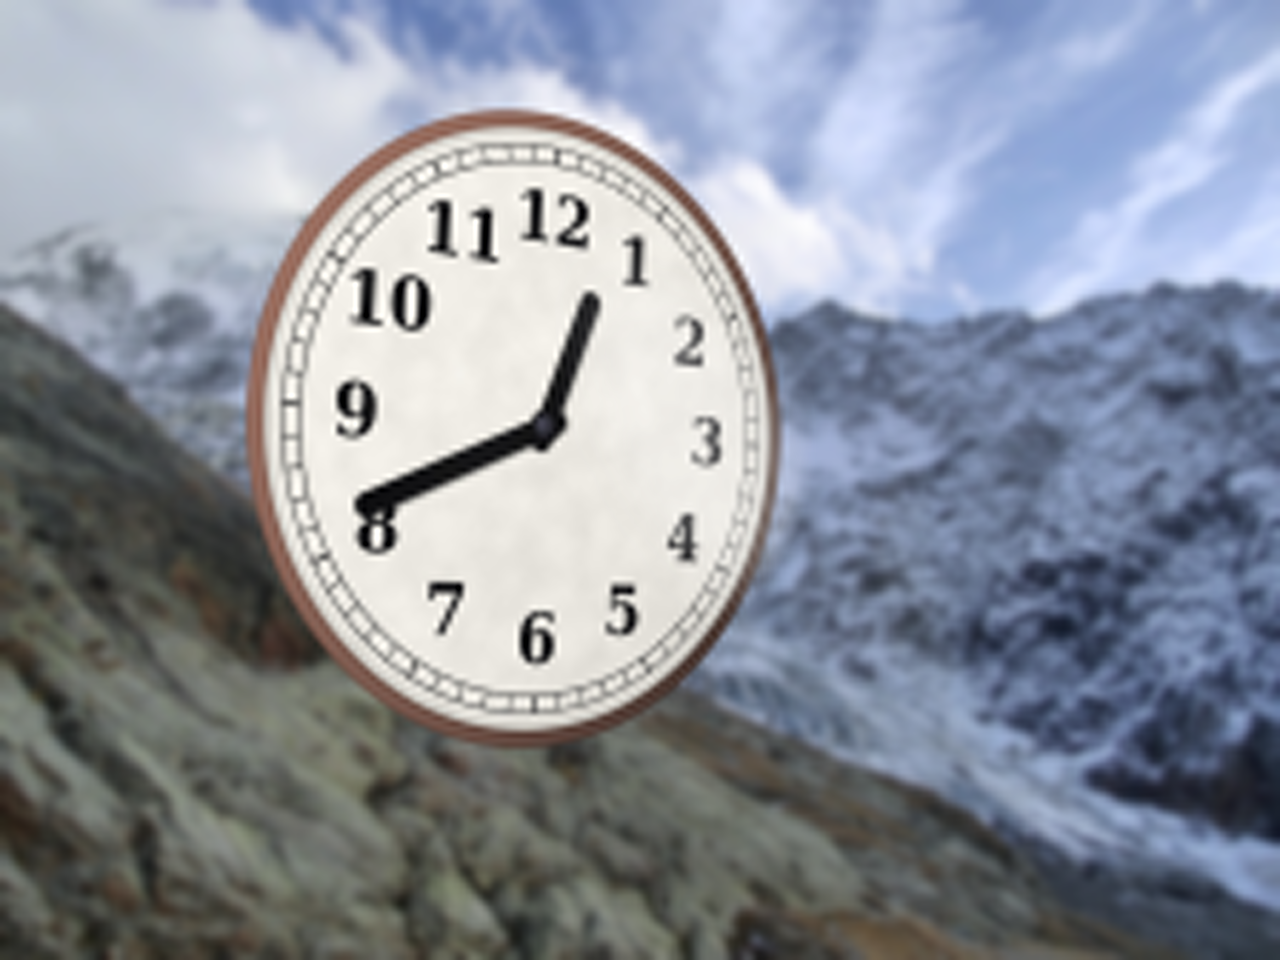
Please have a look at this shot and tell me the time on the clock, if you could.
12:41
